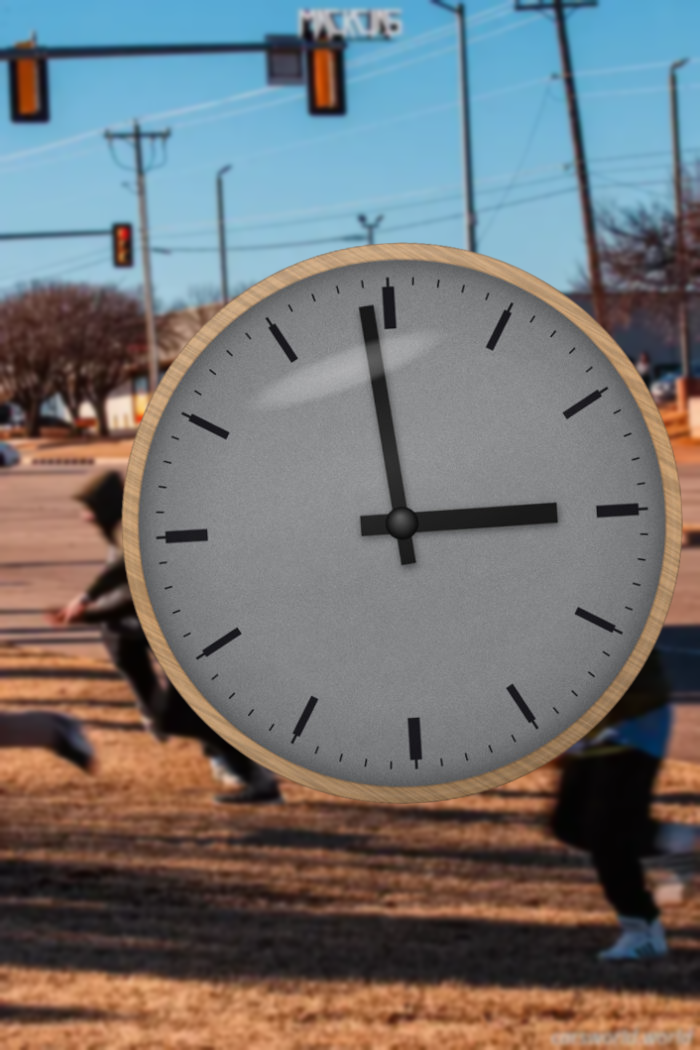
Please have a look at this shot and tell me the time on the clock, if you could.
2:59
